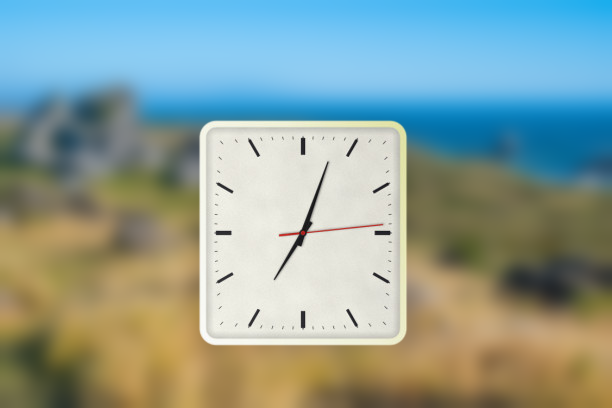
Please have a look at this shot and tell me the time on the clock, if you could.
7:03:14
